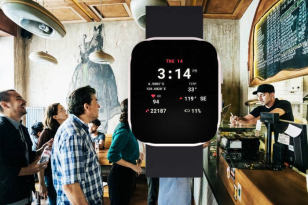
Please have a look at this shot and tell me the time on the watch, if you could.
3:14
